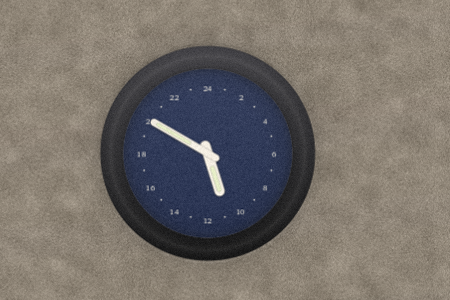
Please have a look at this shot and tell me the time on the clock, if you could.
10:50
